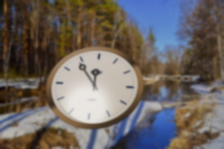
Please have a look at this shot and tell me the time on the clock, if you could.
11:54
